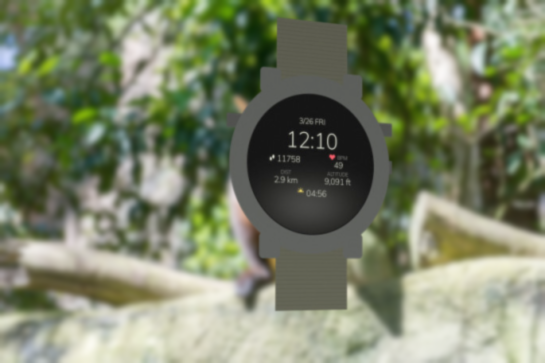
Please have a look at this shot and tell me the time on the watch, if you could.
12:10
